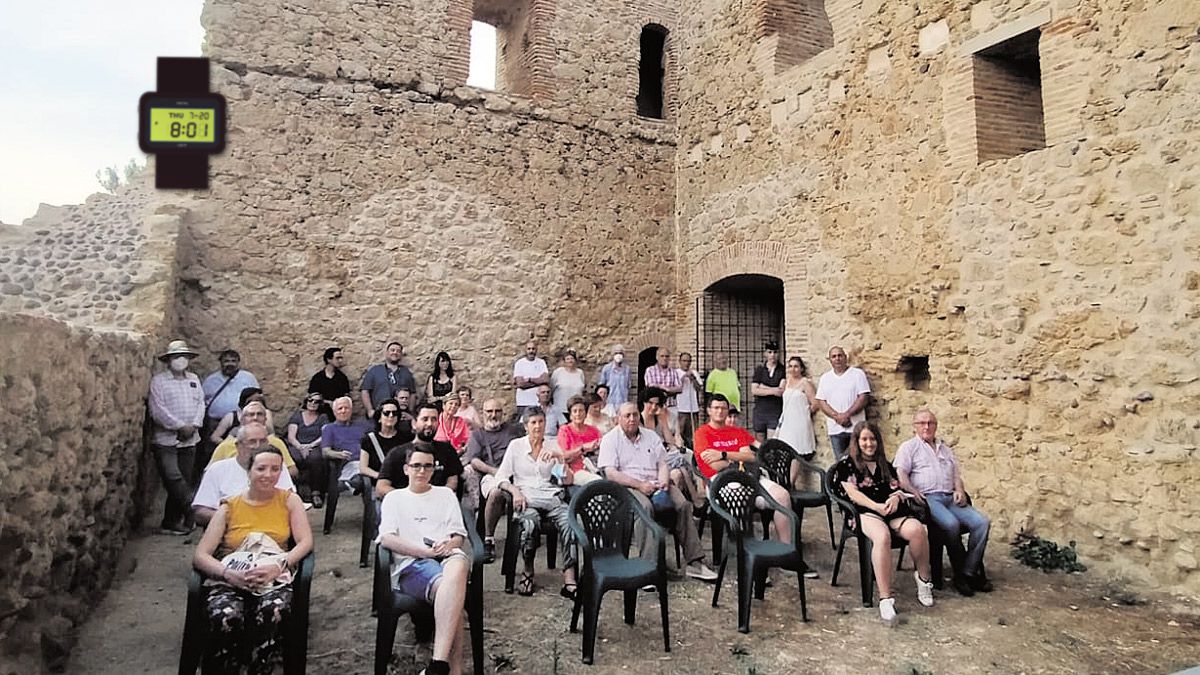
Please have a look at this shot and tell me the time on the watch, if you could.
8:01
